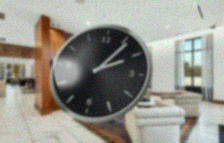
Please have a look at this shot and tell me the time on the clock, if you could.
2:06
